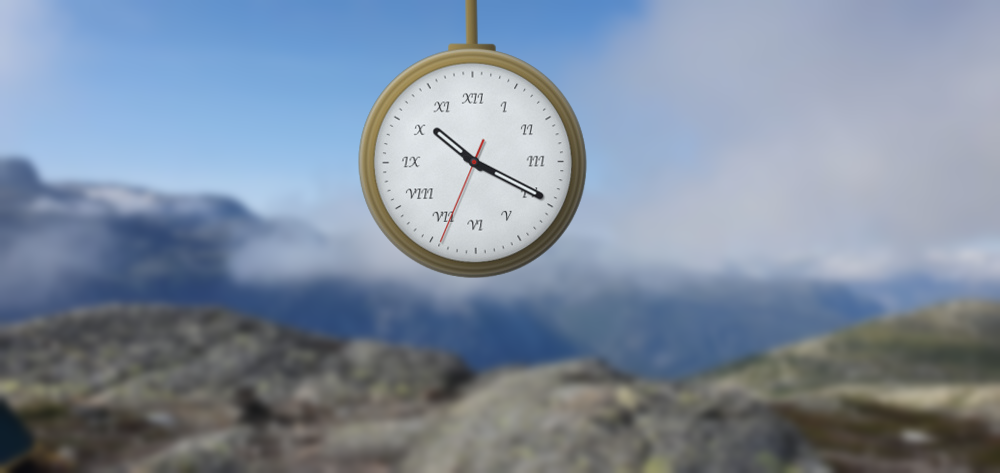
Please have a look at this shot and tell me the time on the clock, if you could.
10:19:34
